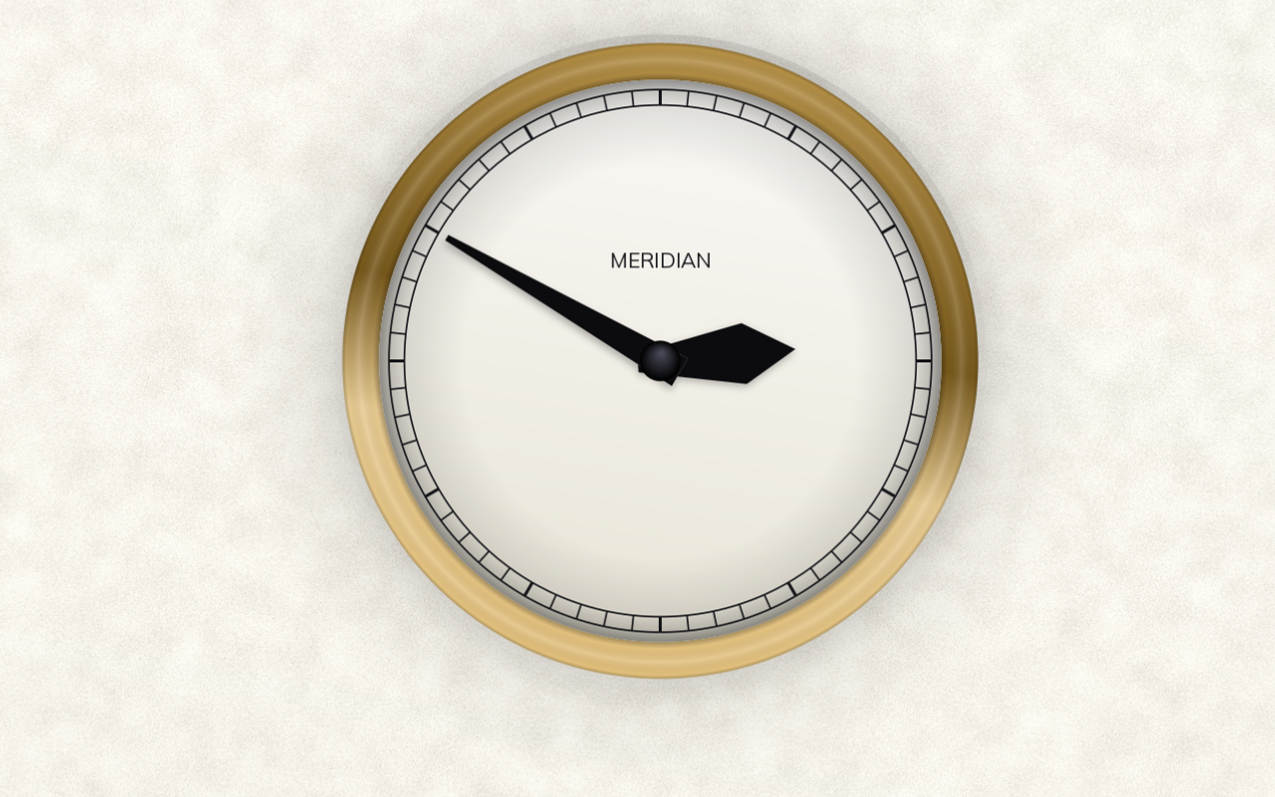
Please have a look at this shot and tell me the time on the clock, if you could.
2:50
